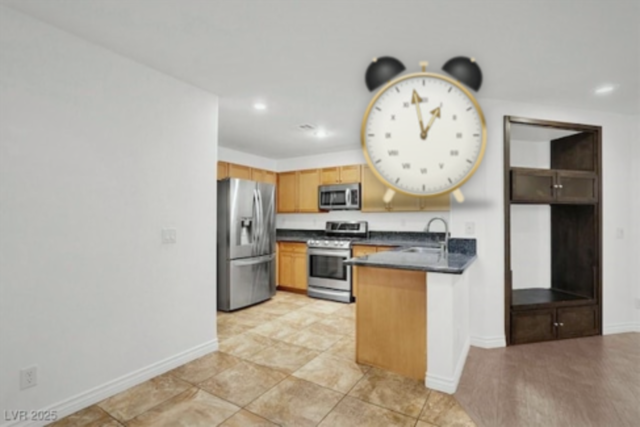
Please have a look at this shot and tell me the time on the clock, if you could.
12:58
